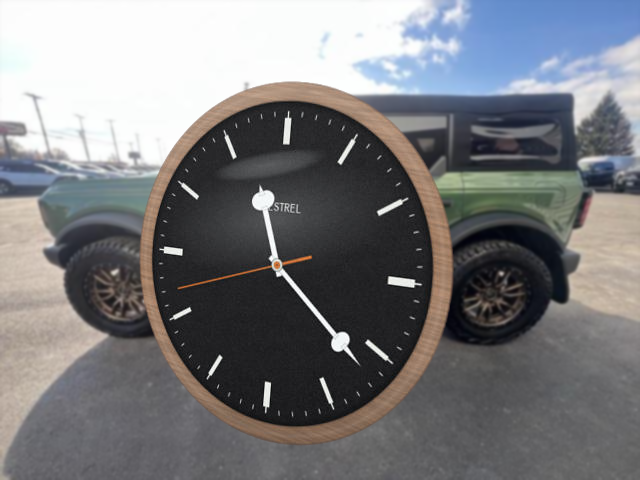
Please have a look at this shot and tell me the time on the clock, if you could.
11:21:42
